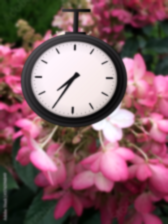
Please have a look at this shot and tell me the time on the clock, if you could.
7:35
